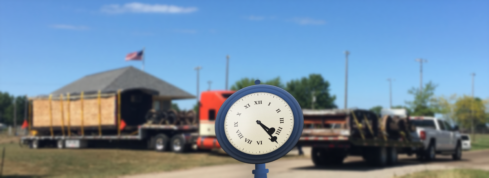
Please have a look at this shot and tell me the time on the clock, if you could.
4:24
